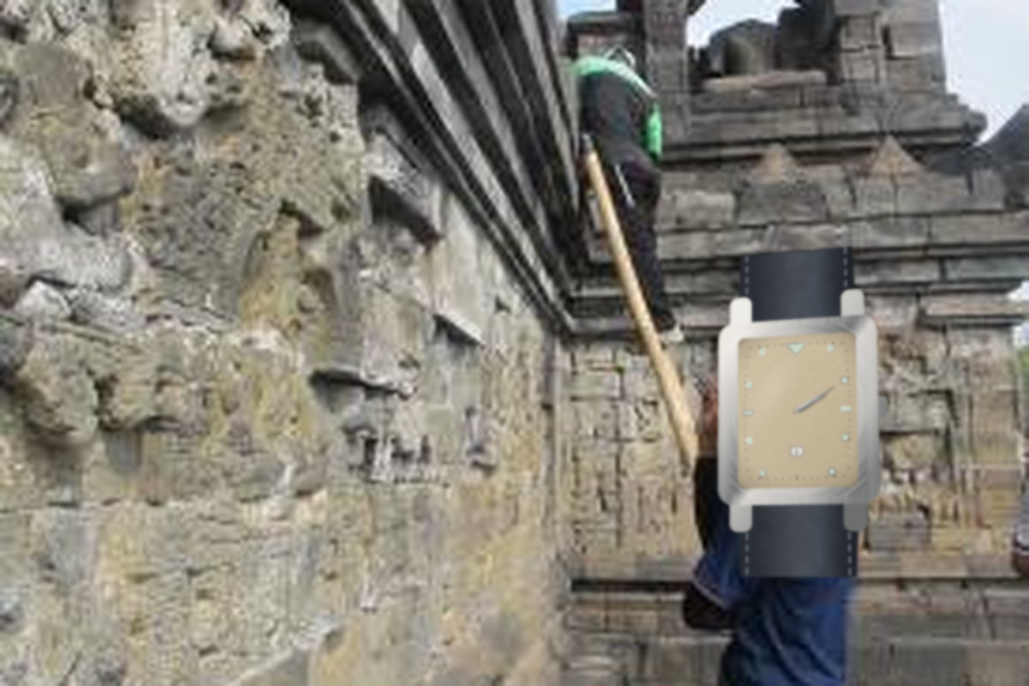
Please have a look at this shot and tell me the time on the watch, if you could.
2:10
